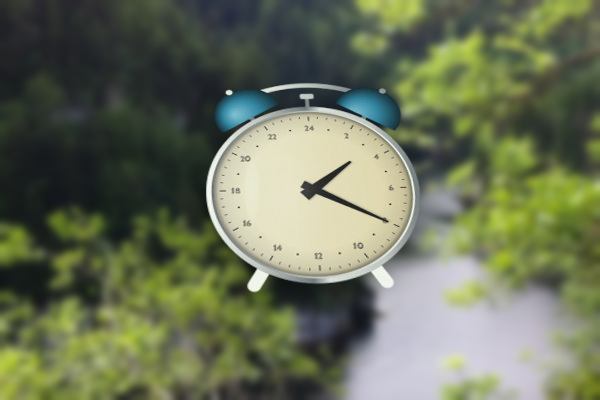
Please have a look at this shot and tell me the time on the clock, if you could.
3:20
